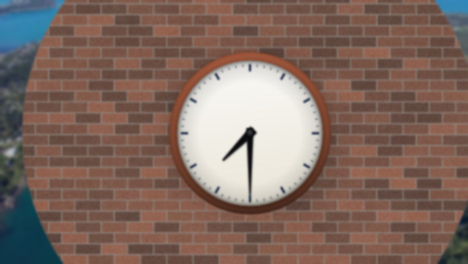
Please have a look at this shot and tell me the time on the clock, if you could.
7:30
